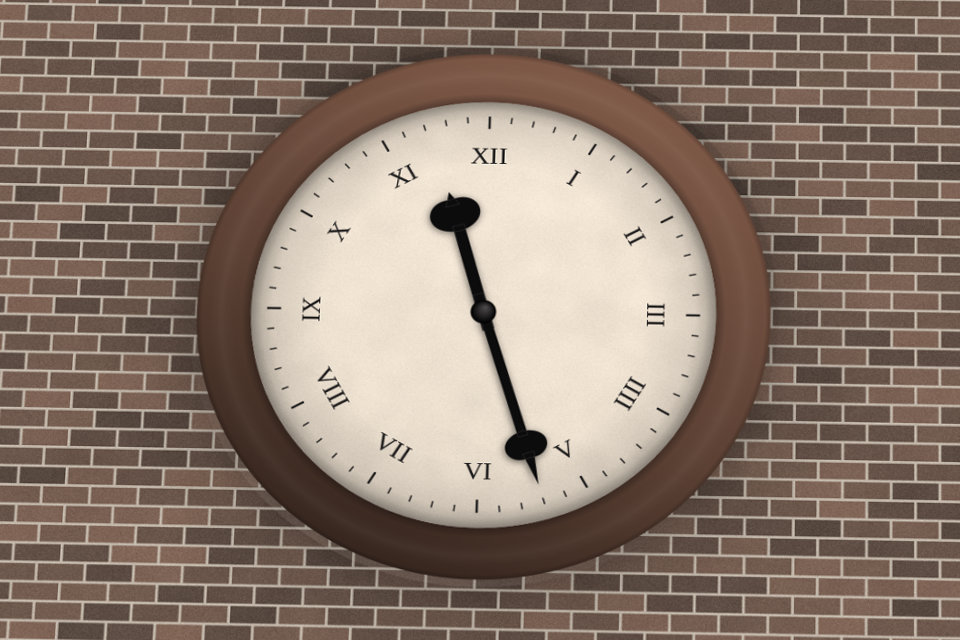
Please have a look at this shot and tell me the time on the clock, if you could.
11:27
